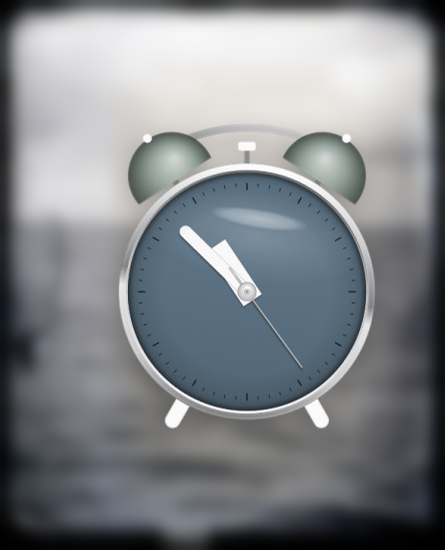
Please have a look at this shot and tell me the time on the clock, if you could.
10:52:24
